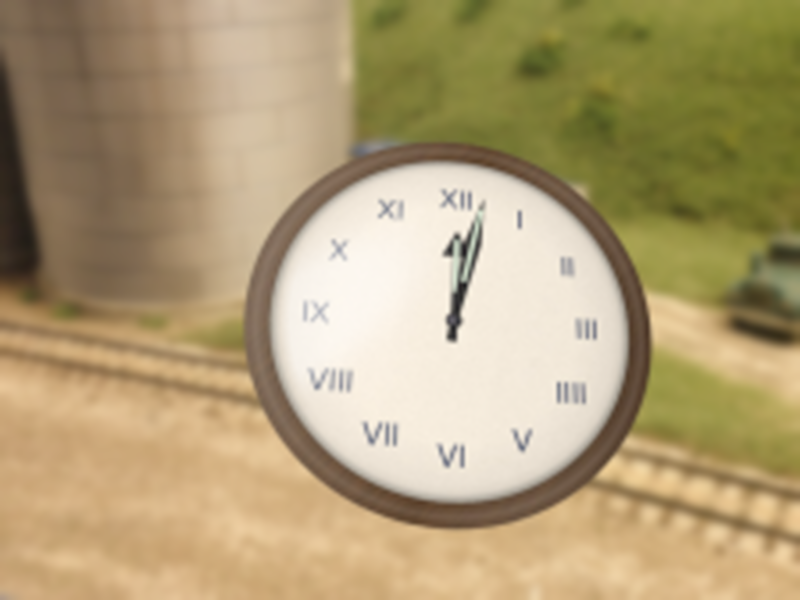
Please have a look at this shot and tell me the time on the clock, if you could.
12:02
